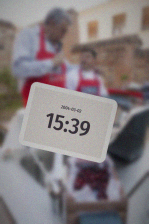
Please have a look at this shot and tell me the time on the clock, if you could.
15:39
